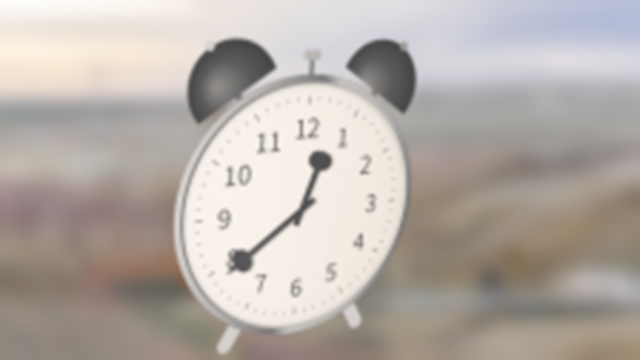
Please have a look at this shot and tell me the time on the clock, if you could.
12:39
